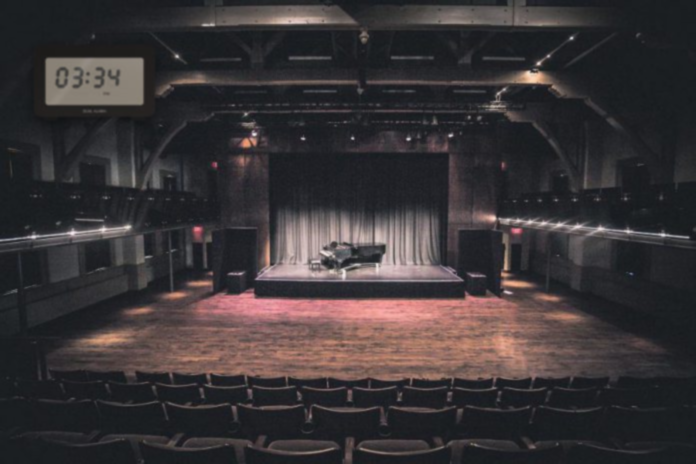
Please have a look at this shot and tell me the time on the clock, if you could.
3:34
